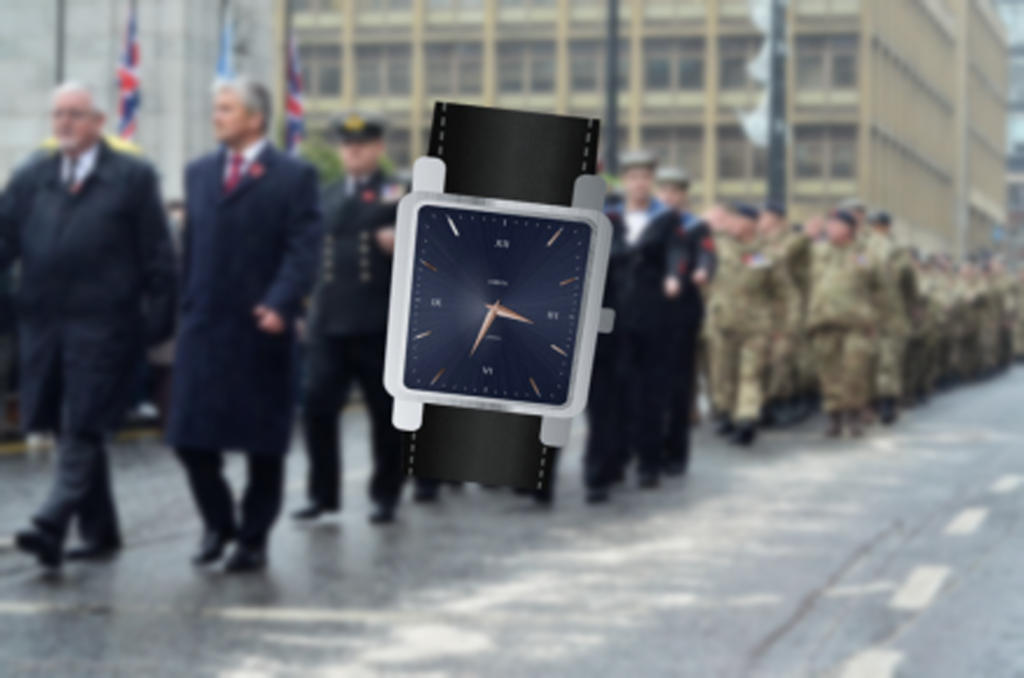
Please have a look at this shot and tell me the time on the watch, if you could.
3:33
